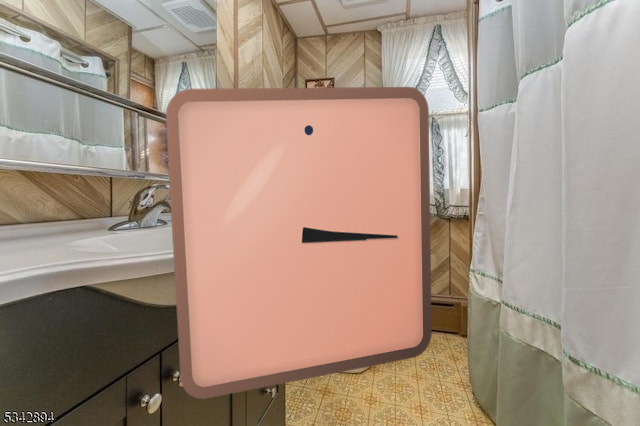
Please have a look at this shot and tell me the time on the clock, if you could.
3:16
